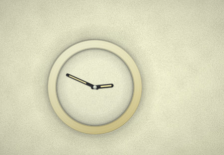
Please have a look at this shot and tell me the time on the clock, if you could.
2:49
